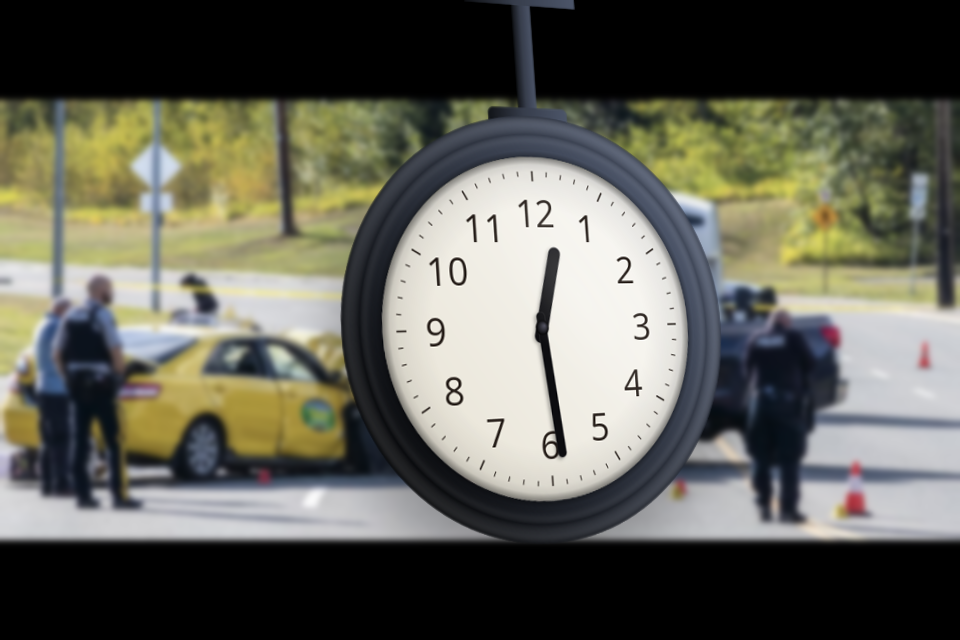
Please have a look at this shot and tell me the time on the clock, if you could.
12:29
